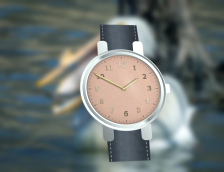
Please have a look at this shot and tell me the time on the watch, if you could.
1:50
